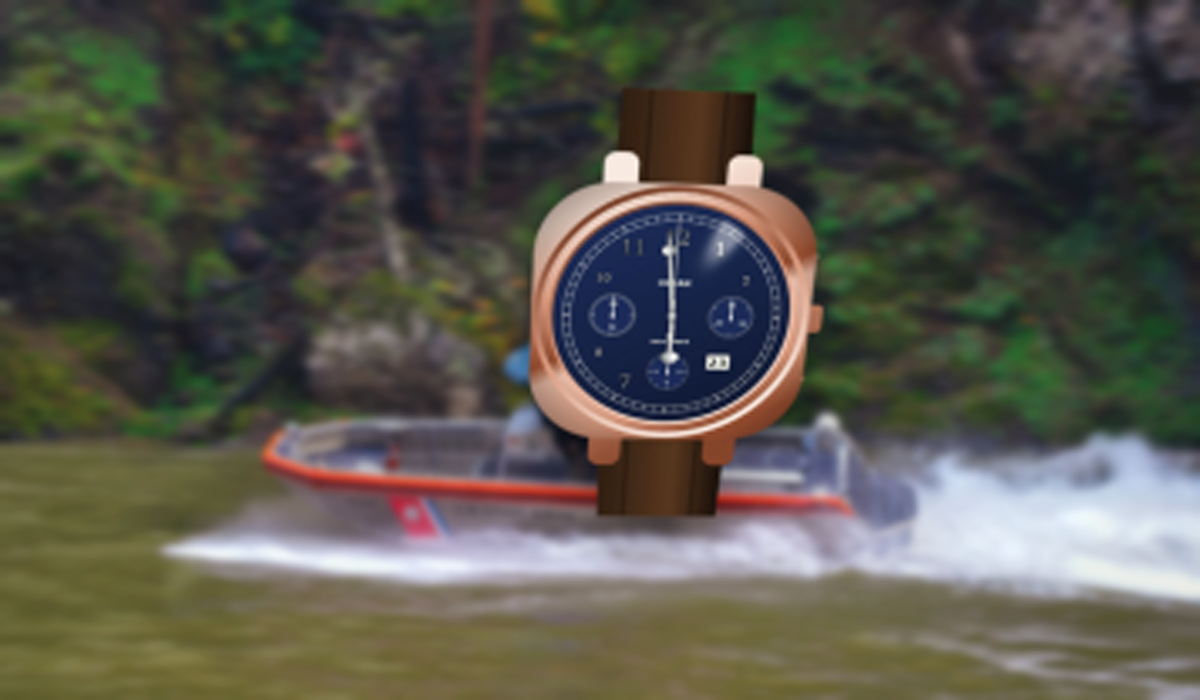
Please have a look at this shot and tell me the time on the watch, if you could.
5:59
